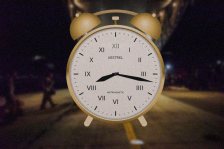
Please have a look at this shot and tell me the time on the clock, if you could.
8:17
